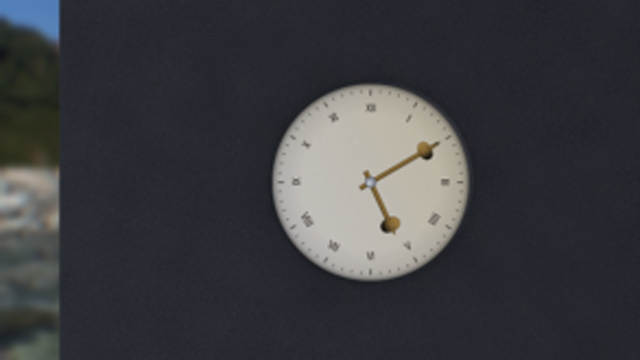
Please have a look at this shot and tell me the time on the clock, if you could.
5:10
